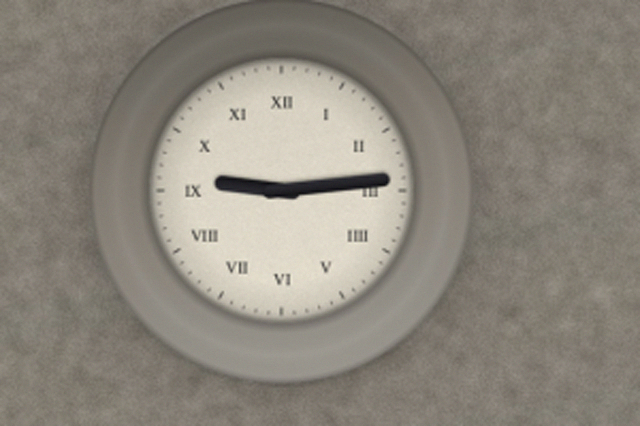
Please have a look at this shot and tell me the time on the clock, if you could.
9:14
